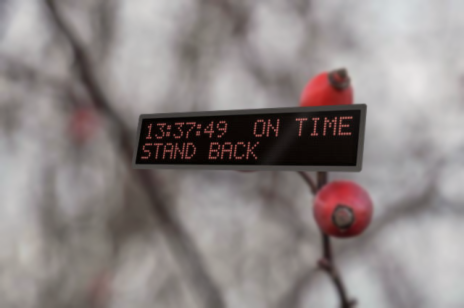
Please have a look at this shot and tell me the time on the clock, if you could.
13:37:49
